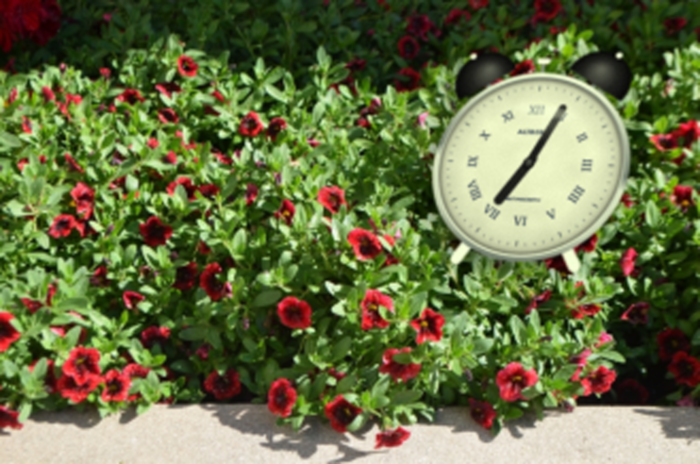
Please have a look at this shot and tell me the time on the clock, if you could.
7:04
